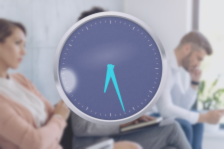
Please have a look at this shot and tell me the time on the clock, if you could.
6:27
